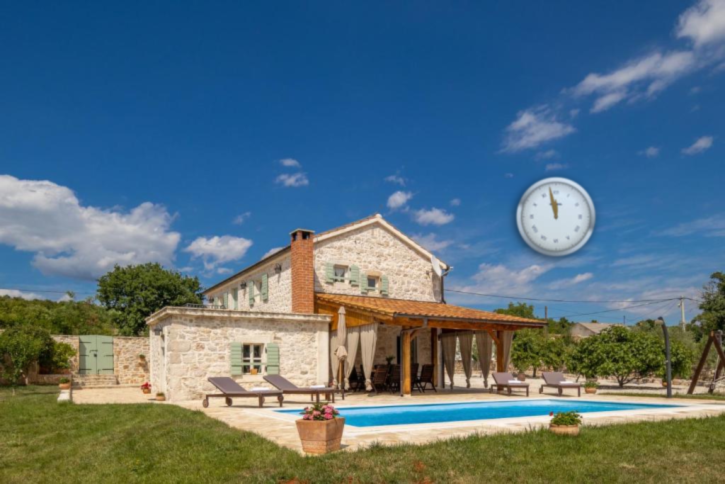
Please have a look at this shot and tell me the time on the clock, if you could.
11:58
